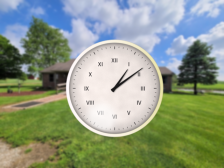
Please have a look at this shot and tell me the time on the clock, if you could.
1:09
